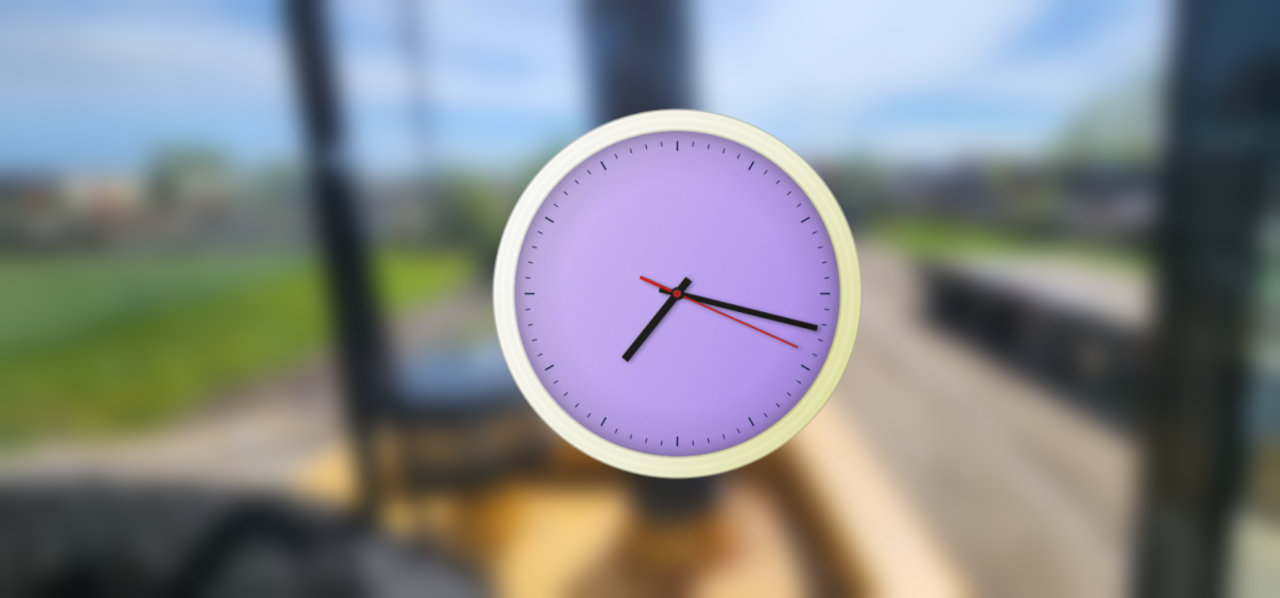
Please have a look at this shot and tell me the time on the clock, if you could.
7:17:19
